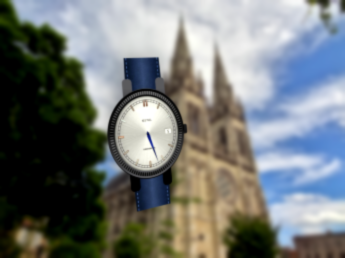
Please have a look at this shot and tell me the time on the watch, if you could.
5:27
